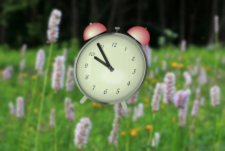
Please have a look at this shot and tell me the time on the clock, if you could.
9:54
